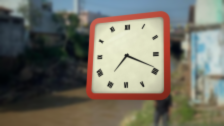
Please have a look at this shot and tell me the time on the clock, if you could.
7:19
